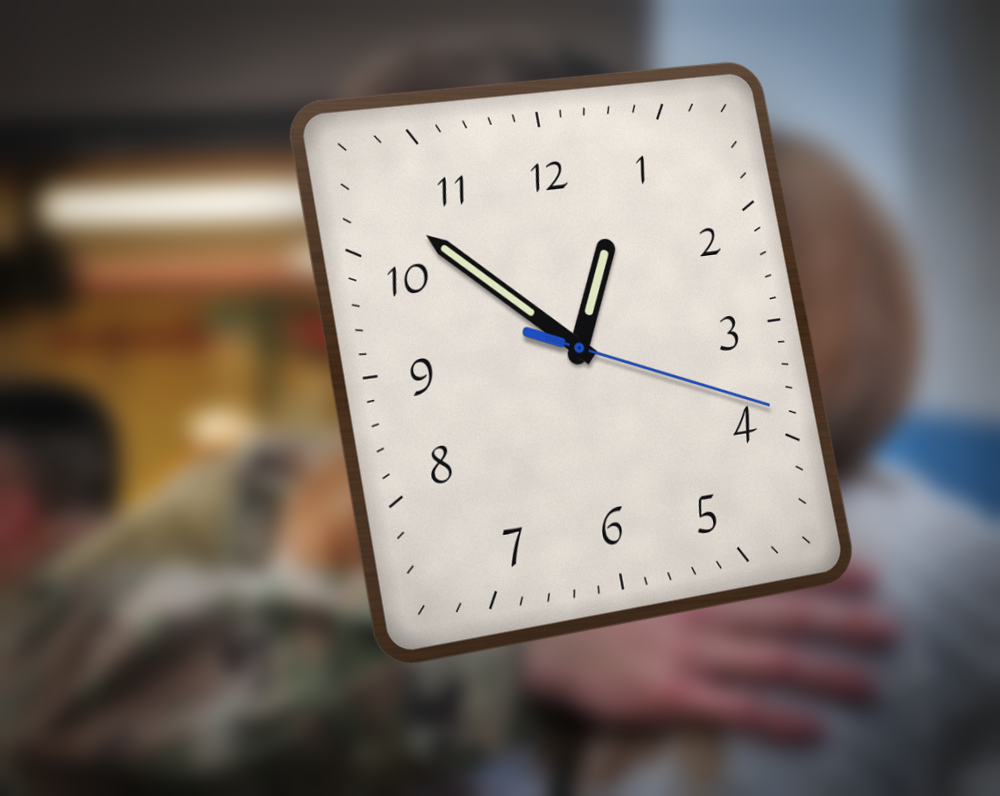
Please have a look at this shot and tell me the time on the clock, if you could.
12:52:19
